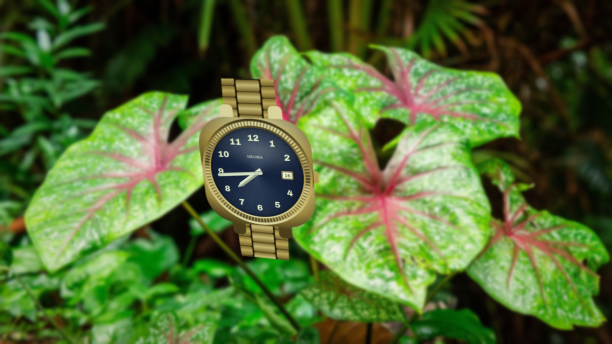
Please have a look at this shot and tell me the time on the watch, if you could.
7:44
